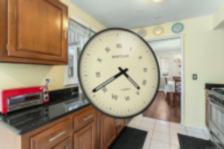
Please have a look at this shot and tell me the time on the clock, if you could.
4:41
